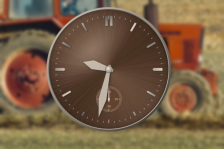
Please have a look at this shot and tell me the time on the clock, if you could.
9:32
